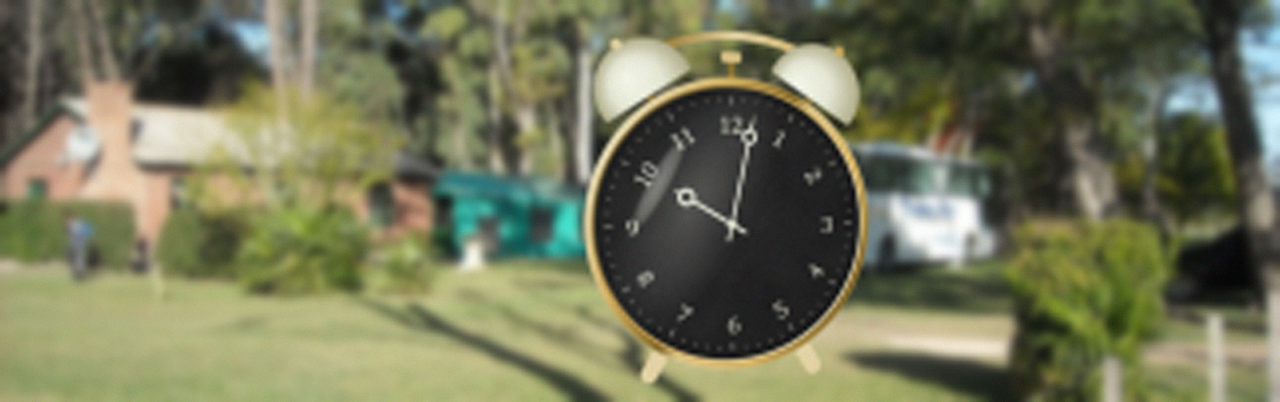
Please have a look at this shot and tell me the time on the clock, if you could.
10:02
